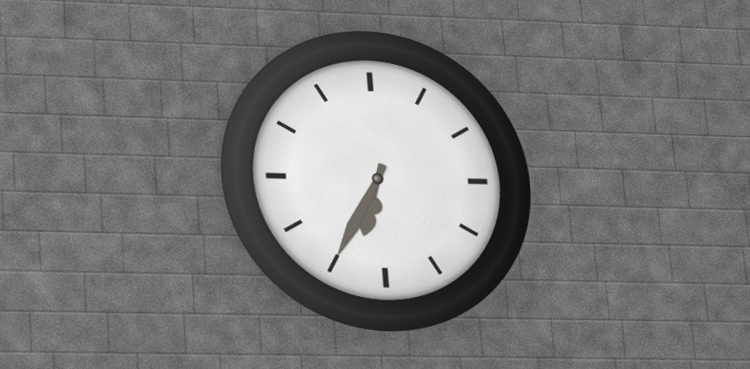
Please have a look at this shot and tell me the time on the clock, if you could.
6:35
